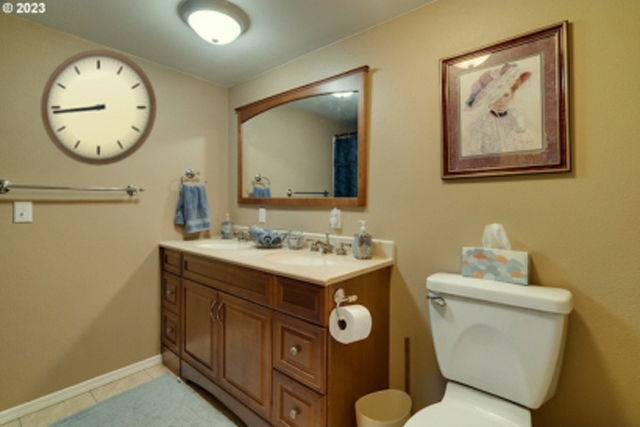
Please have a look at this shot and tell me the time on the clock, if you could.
8:44
